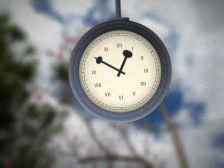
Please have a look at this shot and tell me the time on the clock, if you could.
12:50
